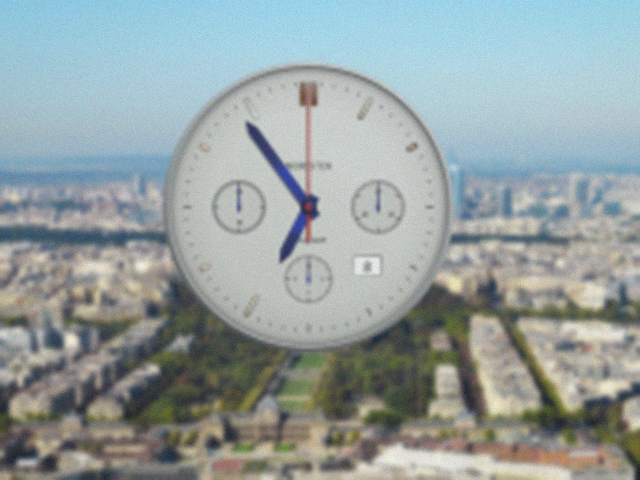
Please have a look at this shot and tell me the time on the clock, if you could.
6:54
